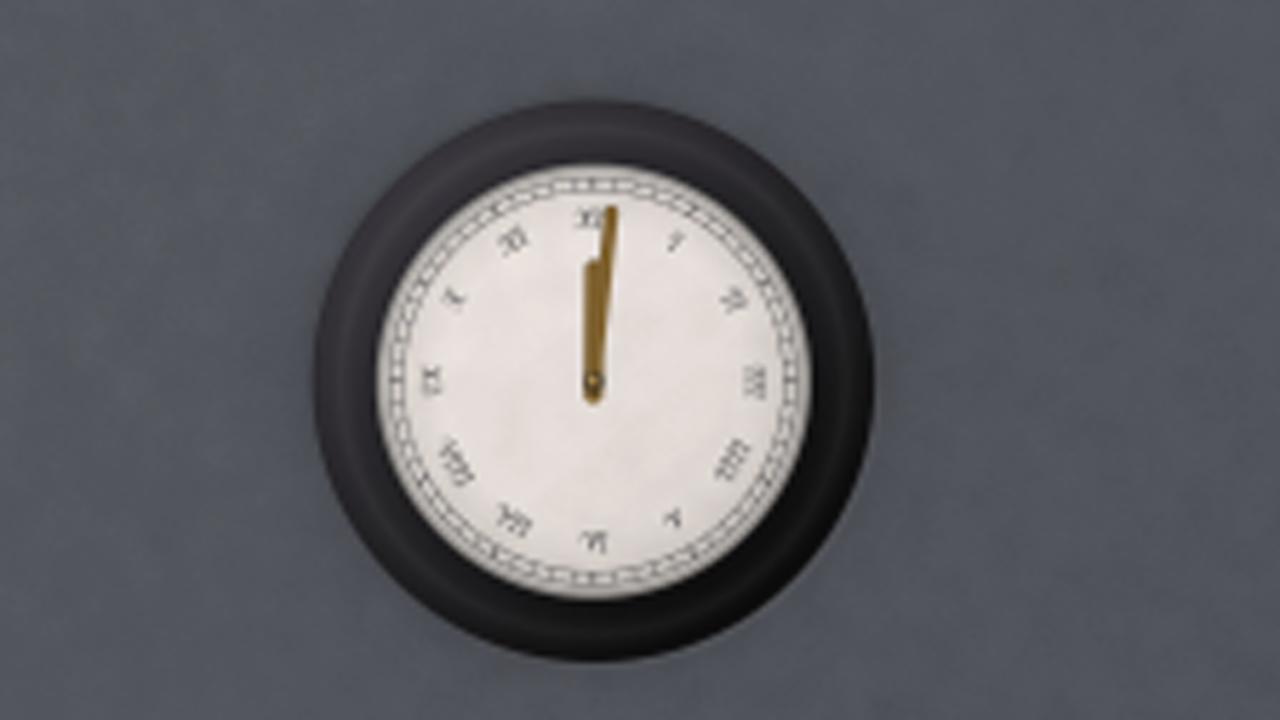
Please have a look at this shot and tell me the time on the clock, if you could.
12:01
